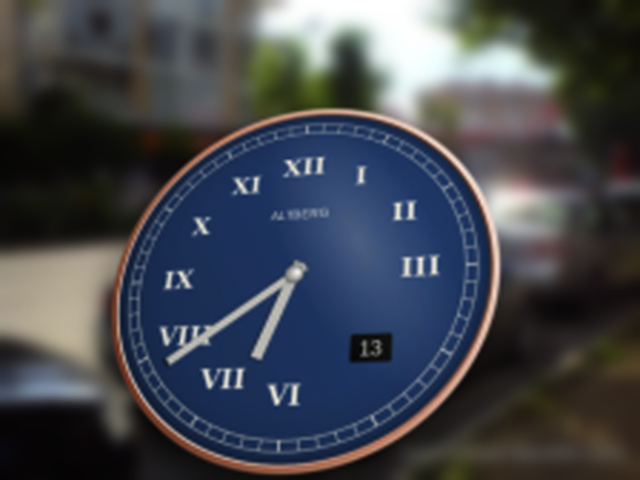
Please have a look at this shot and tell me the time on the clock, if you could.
6:39
